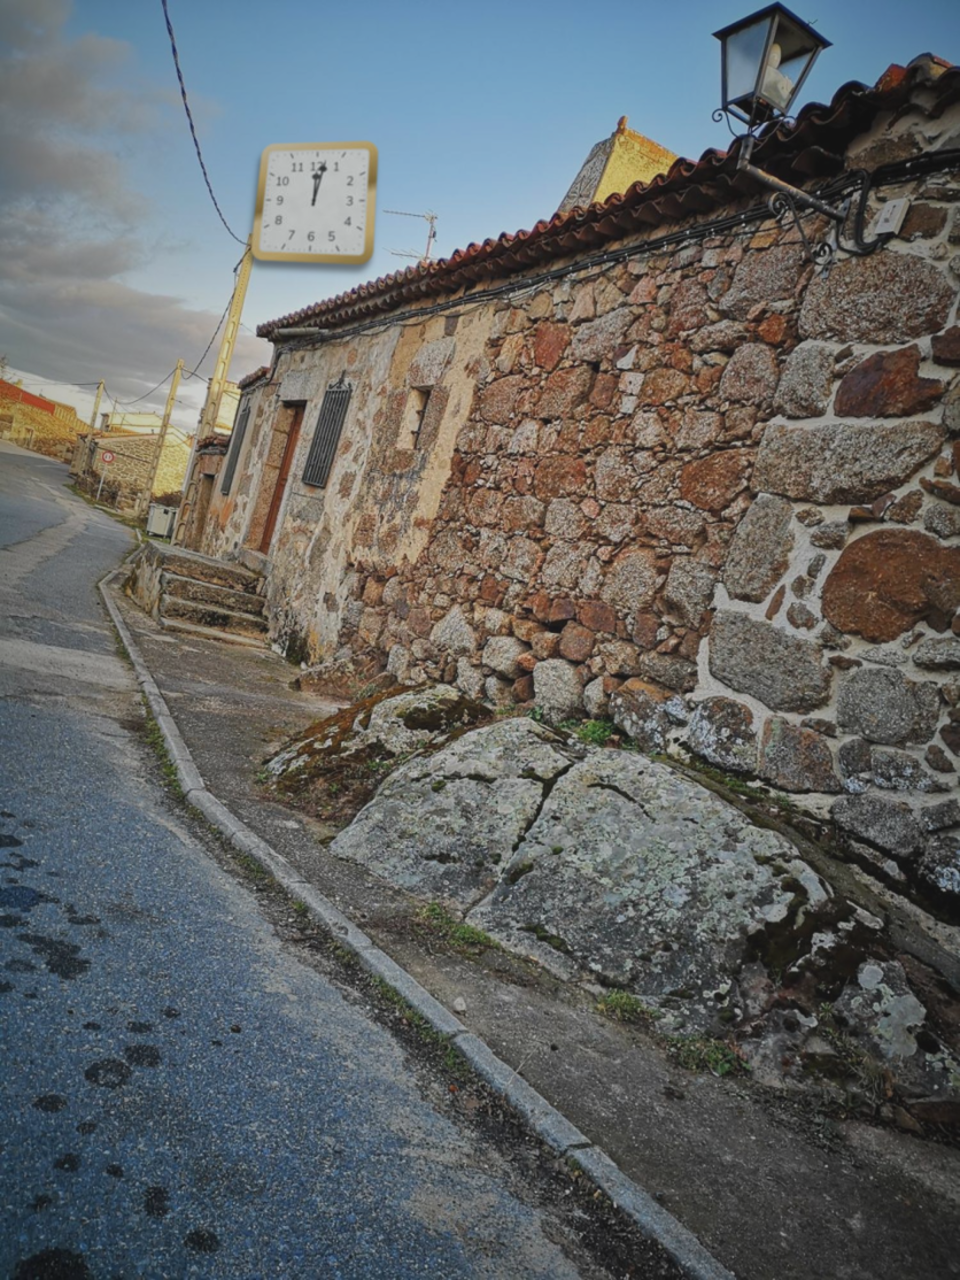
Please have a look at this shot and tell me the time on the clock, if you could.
12:02
